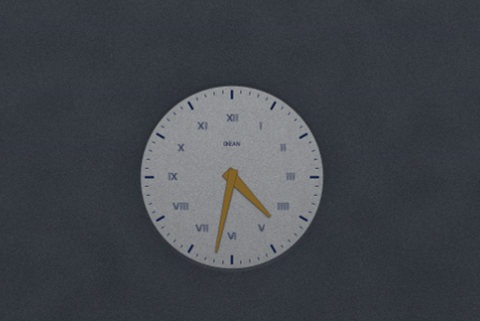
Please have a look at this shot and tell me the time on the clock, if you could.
4:32
